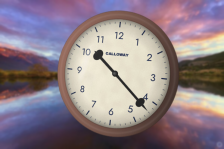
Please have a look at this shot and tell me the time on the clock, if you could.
10:22
